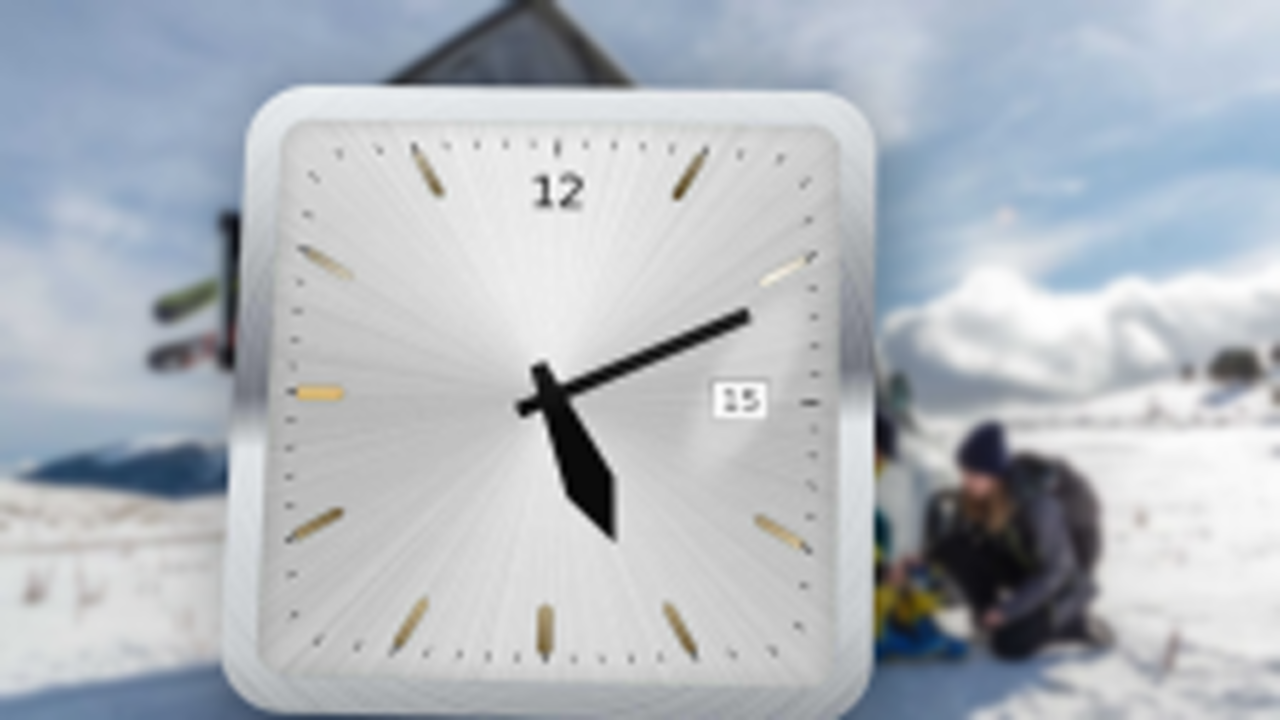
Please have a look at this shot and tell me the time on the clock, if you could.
5:11
